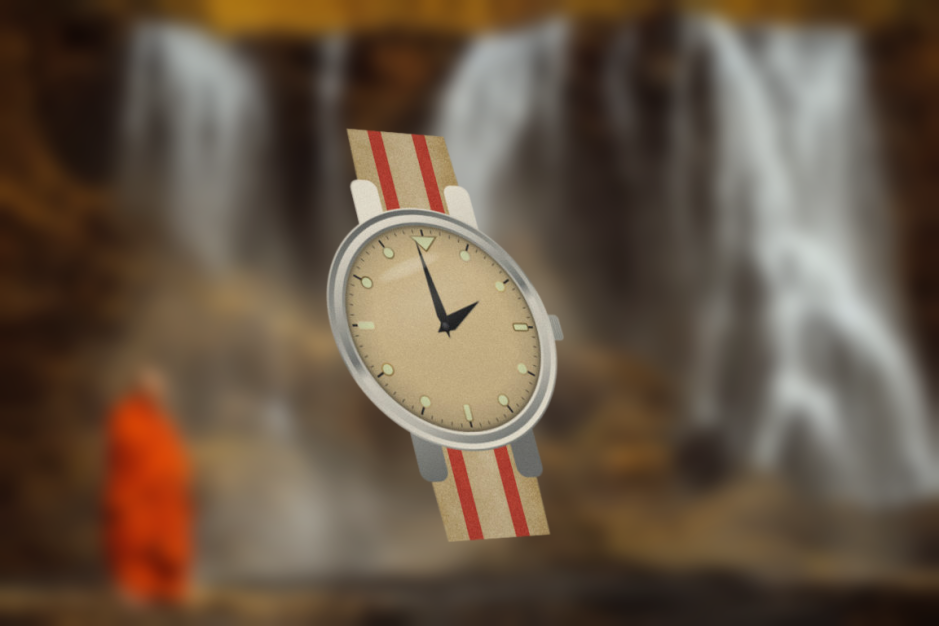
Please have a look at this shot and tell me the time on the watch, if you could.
1:59
